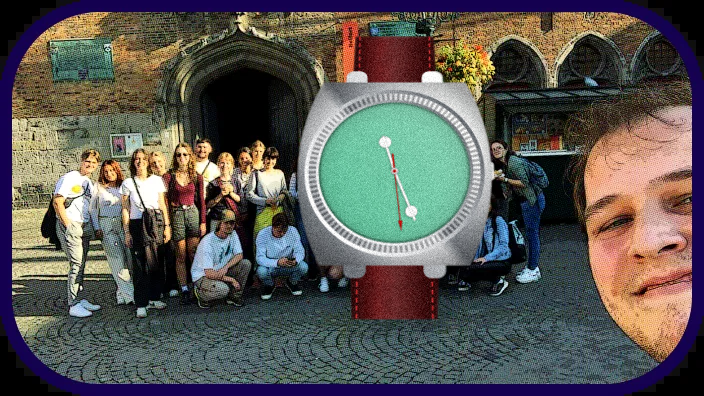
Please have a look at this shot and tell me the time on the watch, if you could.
11:26:29
